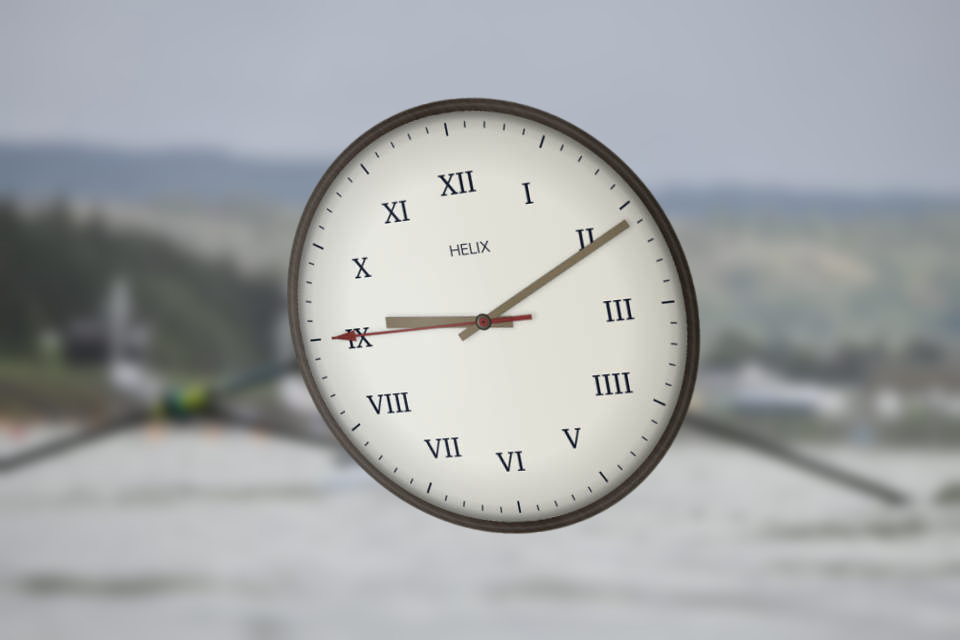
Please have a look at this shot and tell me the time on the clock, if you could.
9:10:45
